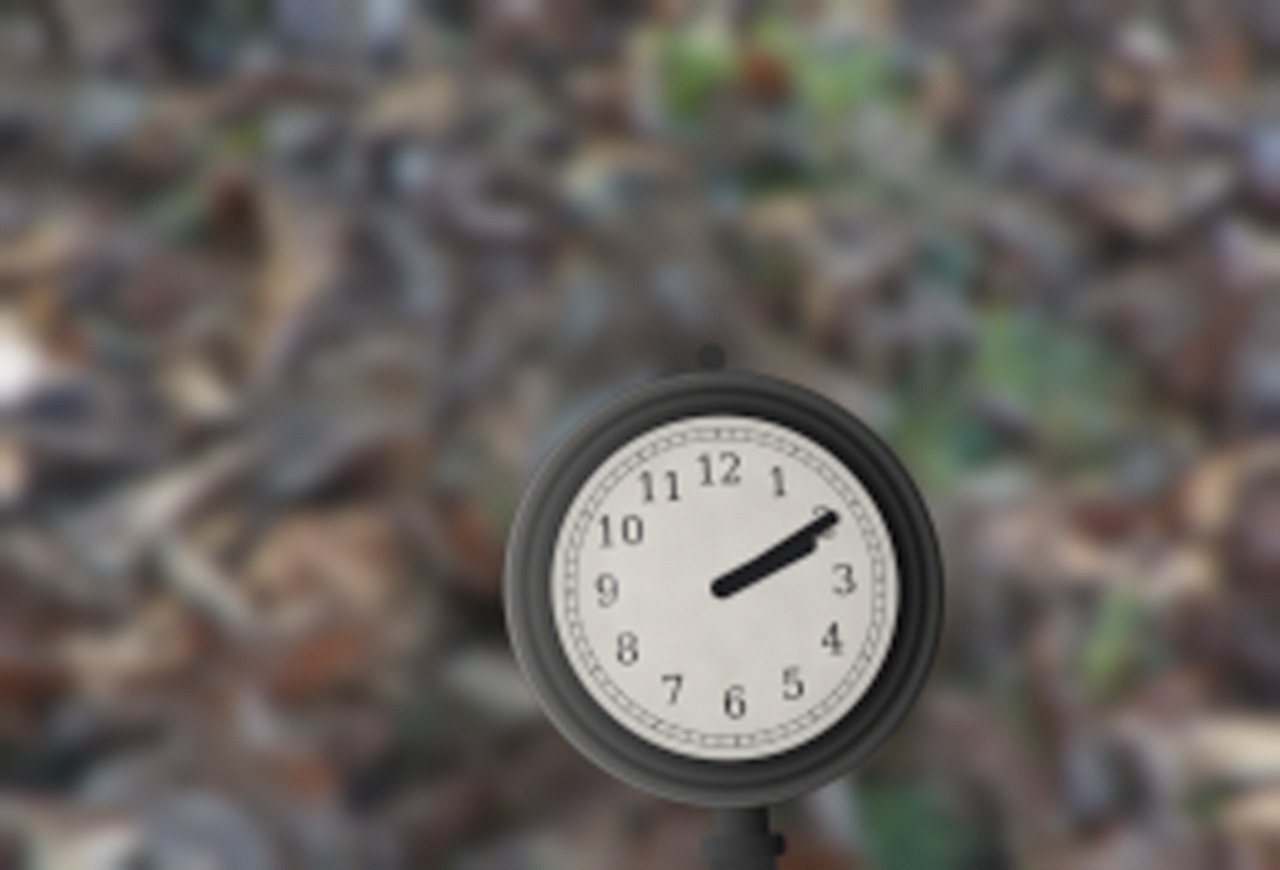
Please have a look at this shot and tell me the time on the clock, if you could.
2:10
